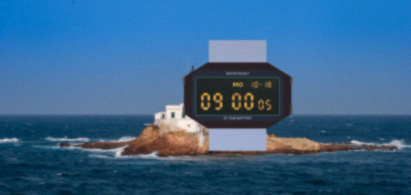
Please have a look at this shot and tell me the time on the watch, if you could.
9:00:05
